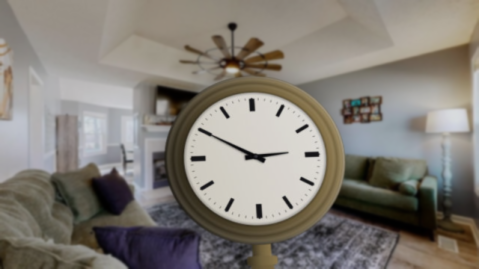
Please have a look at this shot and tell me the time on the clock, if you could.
2:50
